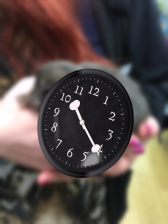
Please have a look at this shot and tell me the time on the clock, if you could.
10:21
